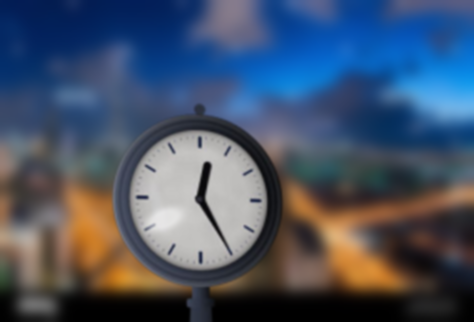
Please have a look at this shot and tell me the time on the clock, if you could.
12:25
